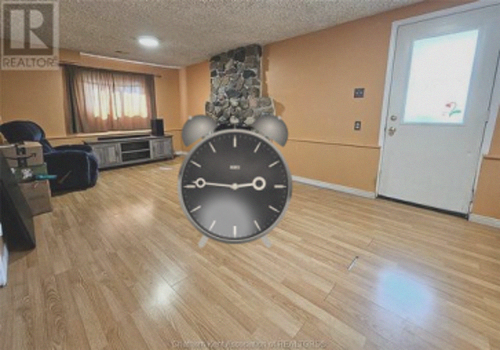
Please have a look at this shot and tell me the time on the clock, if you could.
2:46
